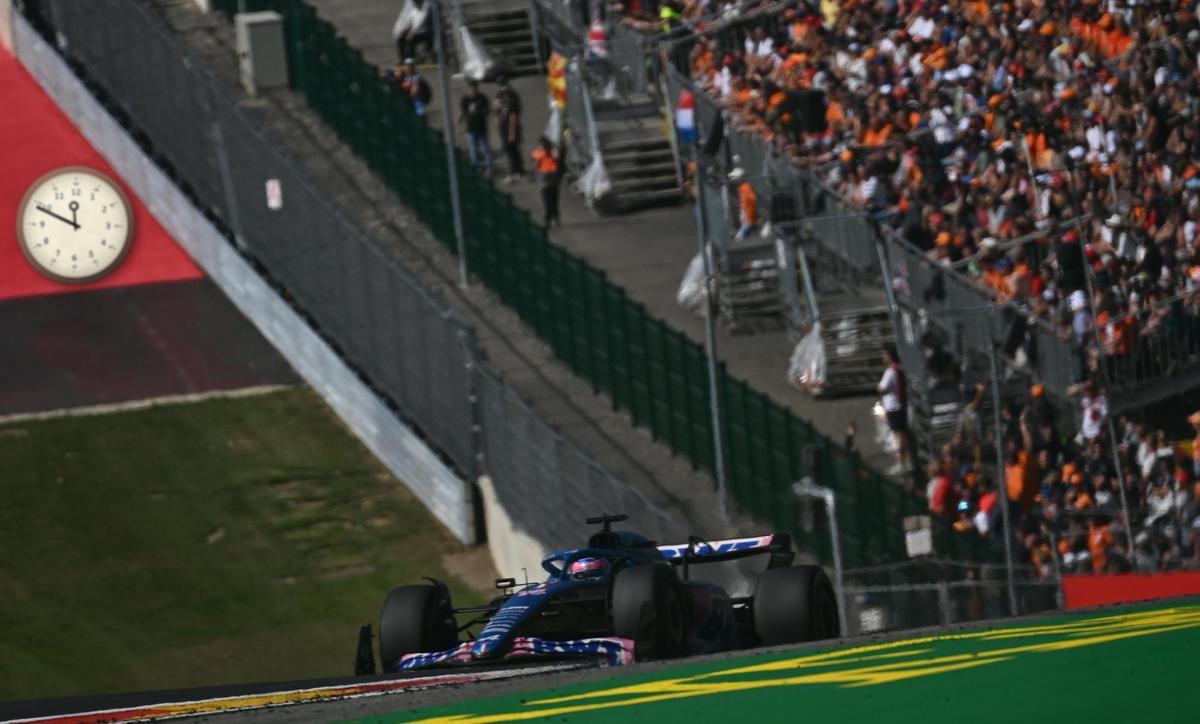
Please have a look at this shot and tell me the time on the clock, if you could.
11:49
